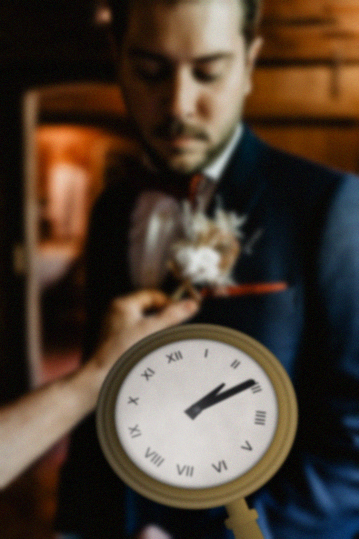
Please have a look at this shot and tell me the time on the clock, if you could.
2:14
